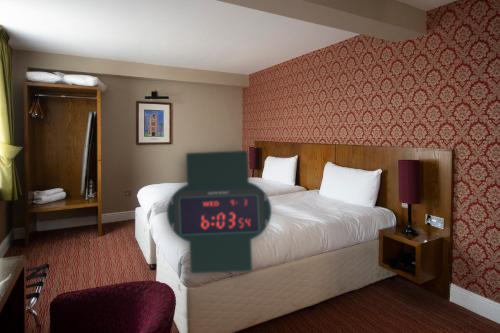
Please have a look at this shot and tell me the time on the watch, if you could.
6:03:54
